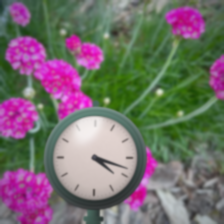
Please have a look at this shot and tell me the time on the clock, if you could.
4:18
